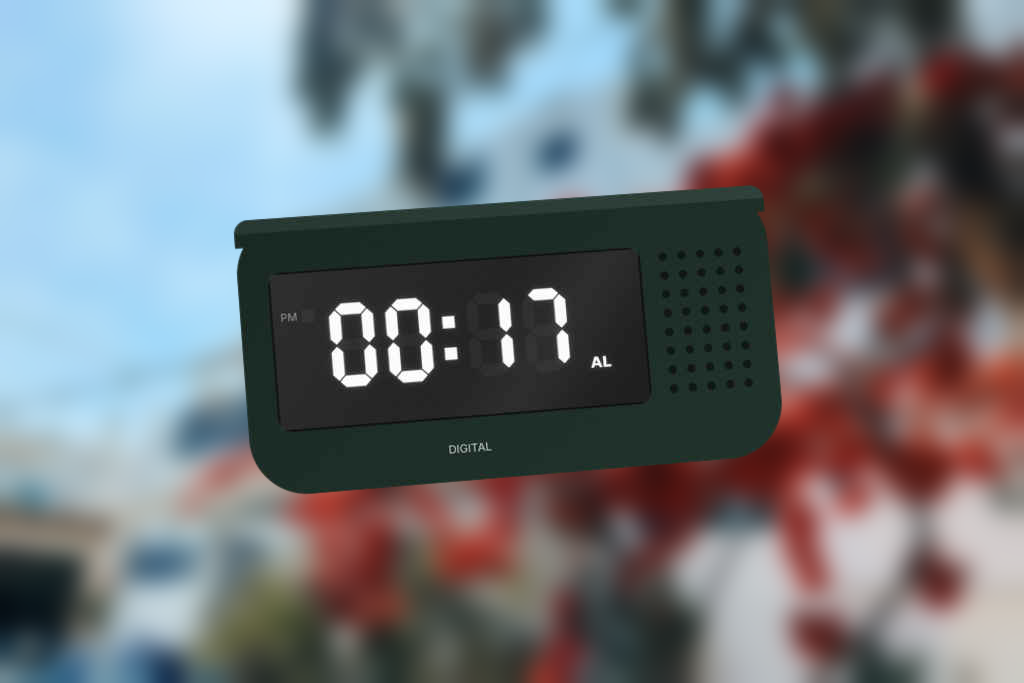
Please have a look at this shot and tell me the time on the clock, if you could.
0:17
